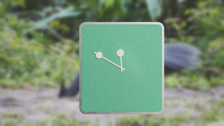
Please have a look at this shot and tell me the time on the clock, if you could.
11:50
